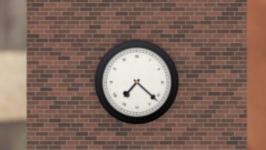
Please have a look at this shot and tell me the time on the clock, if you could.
7:22
